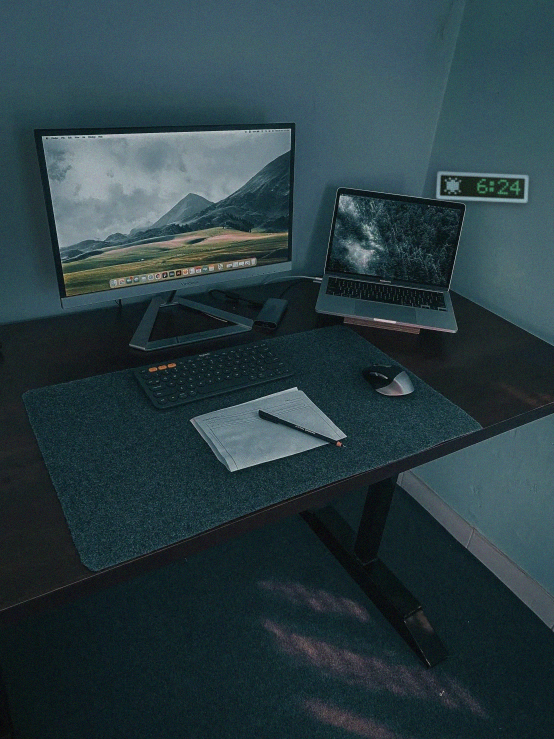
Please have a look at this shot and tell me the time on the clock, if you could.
6:24
